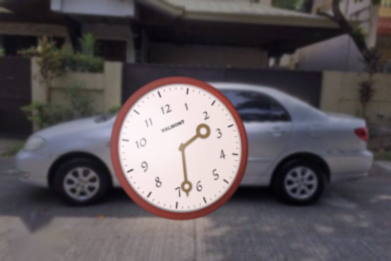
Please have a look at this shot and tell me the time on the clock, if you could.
2:33
